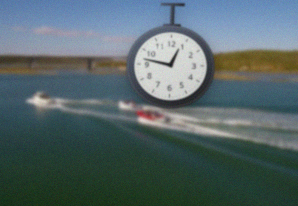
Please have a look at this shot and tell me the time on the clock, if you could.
12:47
